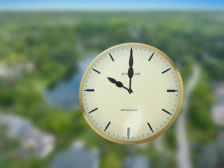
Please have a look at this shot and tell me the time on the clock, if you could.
10:00
